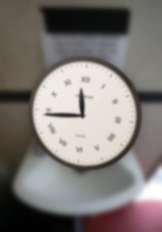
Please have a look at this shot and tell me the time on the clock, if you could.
11:44
